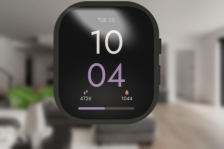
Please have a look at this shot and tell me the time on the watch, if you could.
10:04
